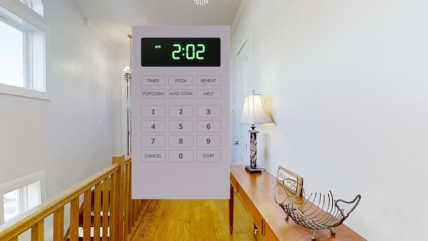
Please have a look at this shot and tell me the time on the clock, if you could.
2:02
